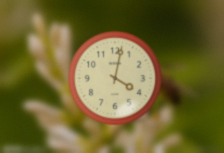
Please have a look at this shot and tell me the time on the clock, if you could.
4:02
